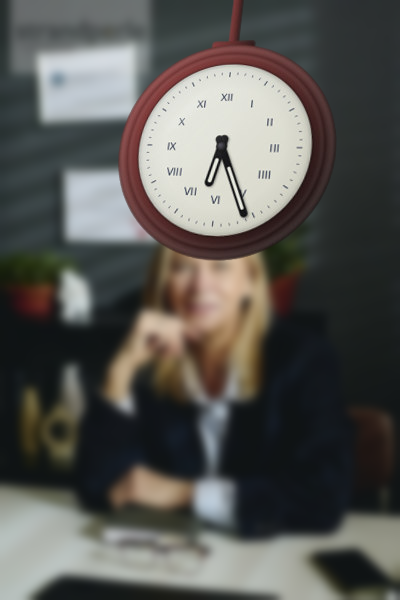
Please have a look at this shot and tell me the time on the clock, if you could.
6:26
